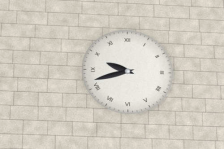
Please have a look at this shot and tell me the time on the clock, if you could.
9:42
